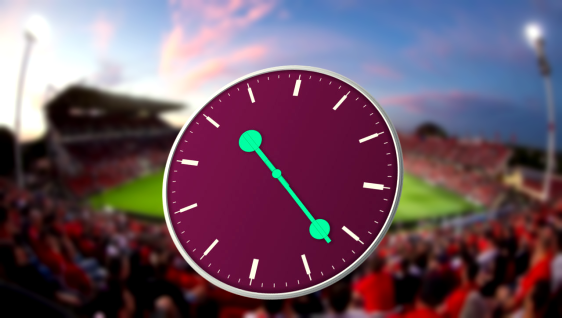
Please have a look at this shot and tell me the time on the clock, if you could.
10:22
